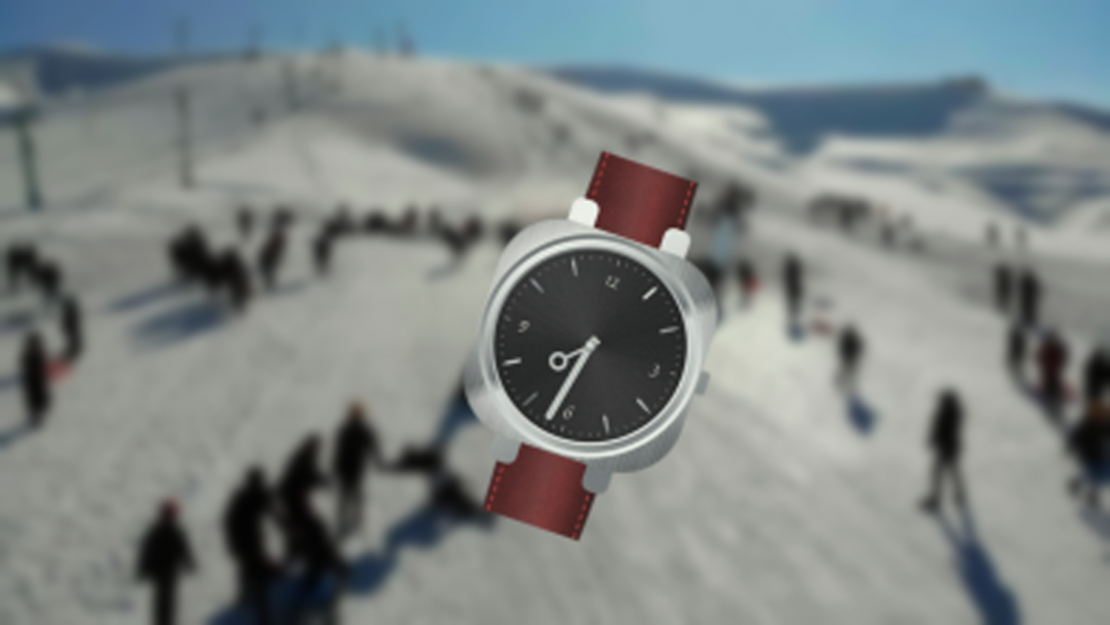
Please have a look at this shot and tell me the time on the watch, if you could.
7:32
